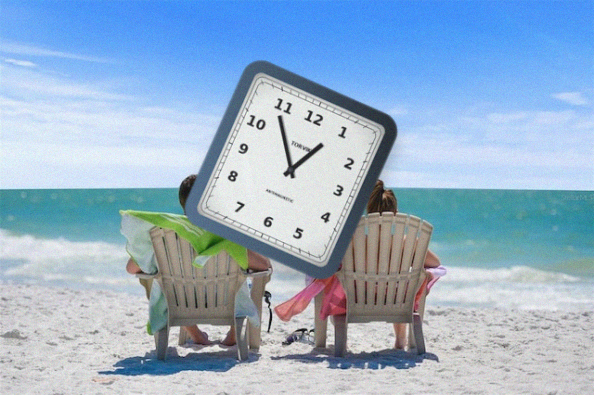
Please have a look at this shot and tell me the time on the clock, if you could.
12:54
